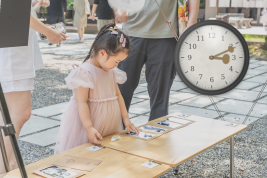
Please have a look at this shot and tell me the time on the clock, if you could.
3:11
